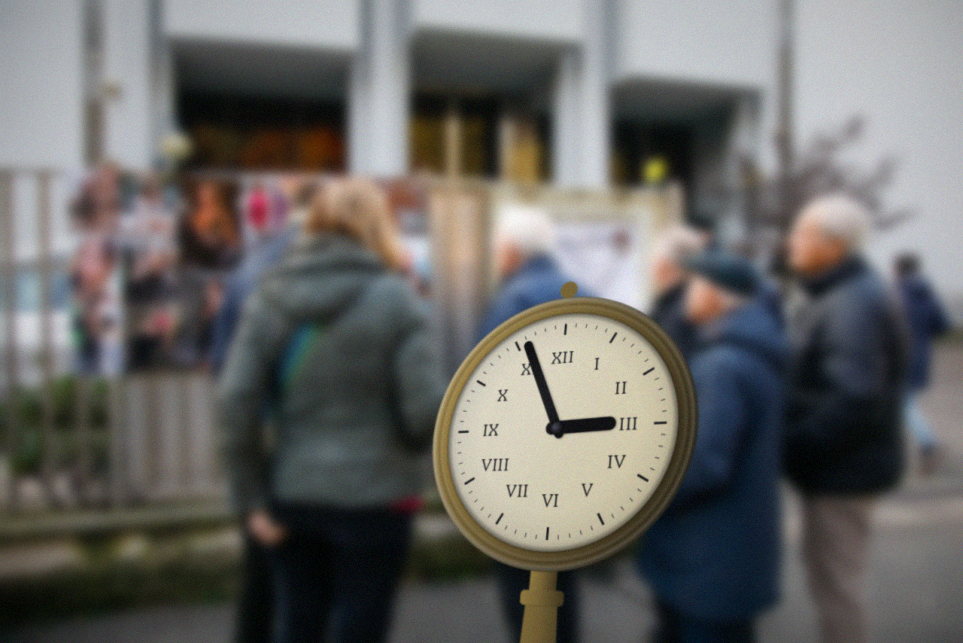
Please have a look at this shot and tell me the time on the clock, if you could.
2:56
